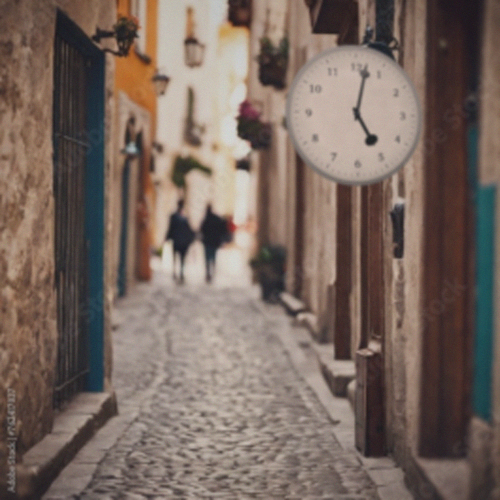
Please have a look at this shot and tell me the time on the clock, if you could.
5:02
